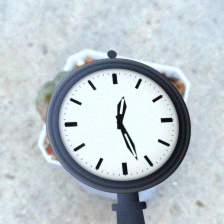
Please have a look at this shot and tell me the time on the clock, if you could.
12:27
